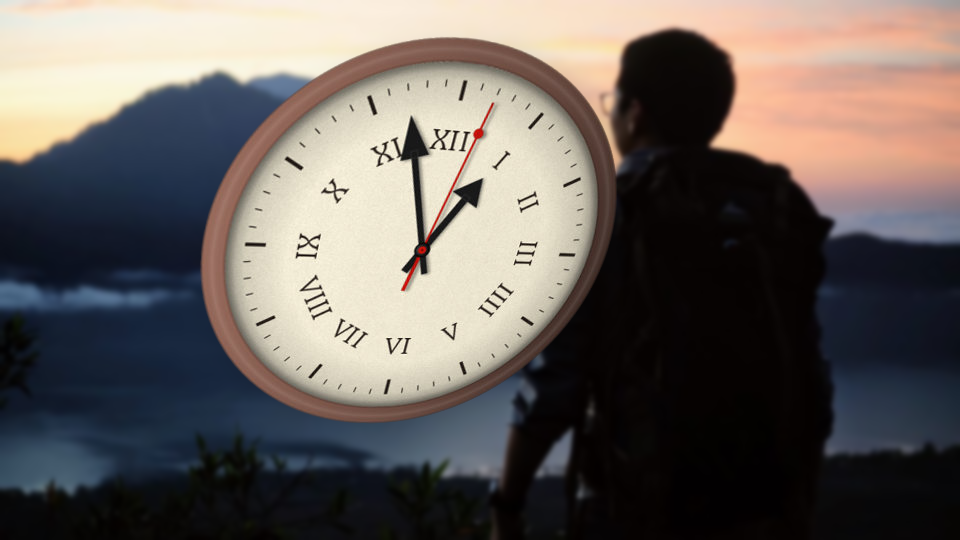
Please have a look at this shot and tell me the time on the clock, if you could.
12:57:02
